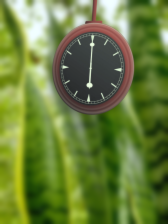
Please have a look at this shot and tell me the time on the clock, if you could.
6:00
